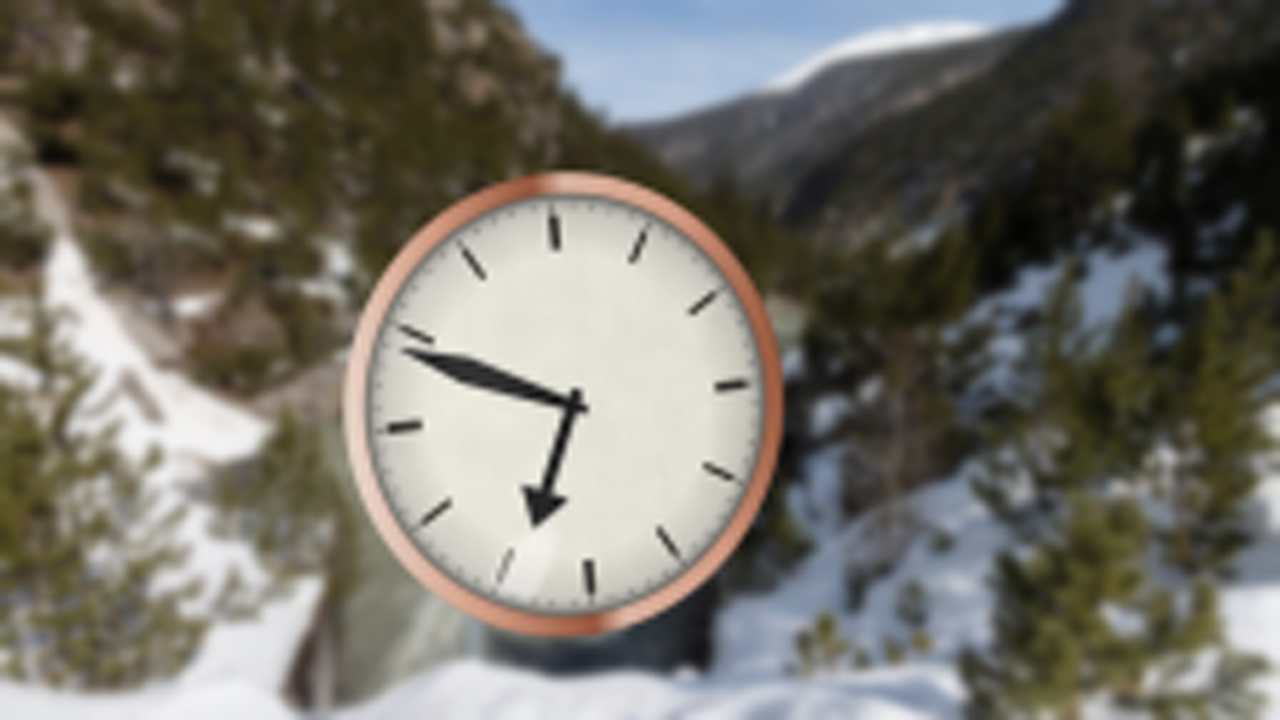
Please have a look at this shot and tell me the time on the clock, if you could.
6:49
